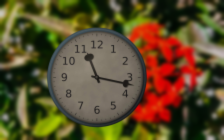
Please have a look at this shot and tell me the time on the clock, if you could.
11:17
